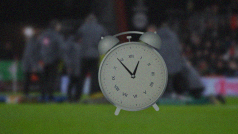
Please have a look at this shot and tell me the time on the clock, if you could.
12:54
